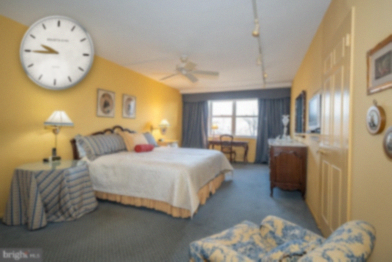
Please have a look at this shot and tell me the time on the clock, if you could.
9:45
